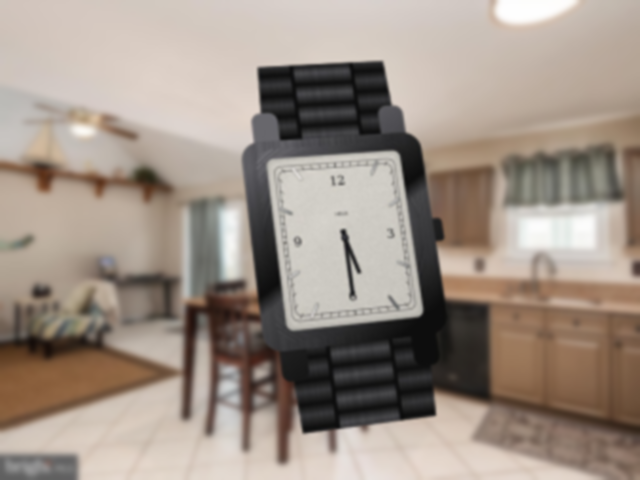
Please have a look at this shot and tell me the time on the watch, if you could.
5:30
